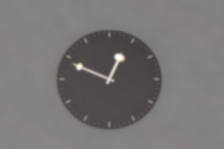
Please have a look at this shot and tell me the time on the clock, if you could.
12:49
